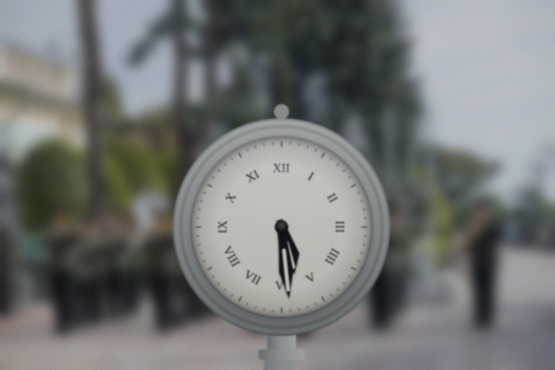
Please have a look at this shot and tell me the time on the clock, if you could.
5:29
